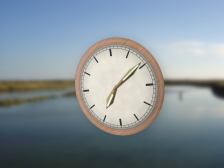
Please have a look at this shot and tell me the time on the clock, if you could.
7:09
